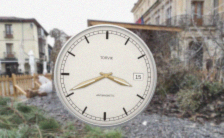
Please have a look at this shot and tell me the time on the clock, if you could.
3:41
